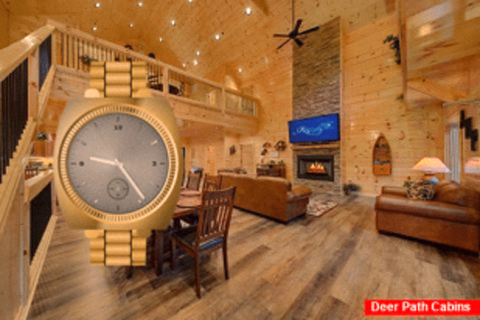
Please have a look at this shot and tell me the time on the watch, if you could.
9:24
